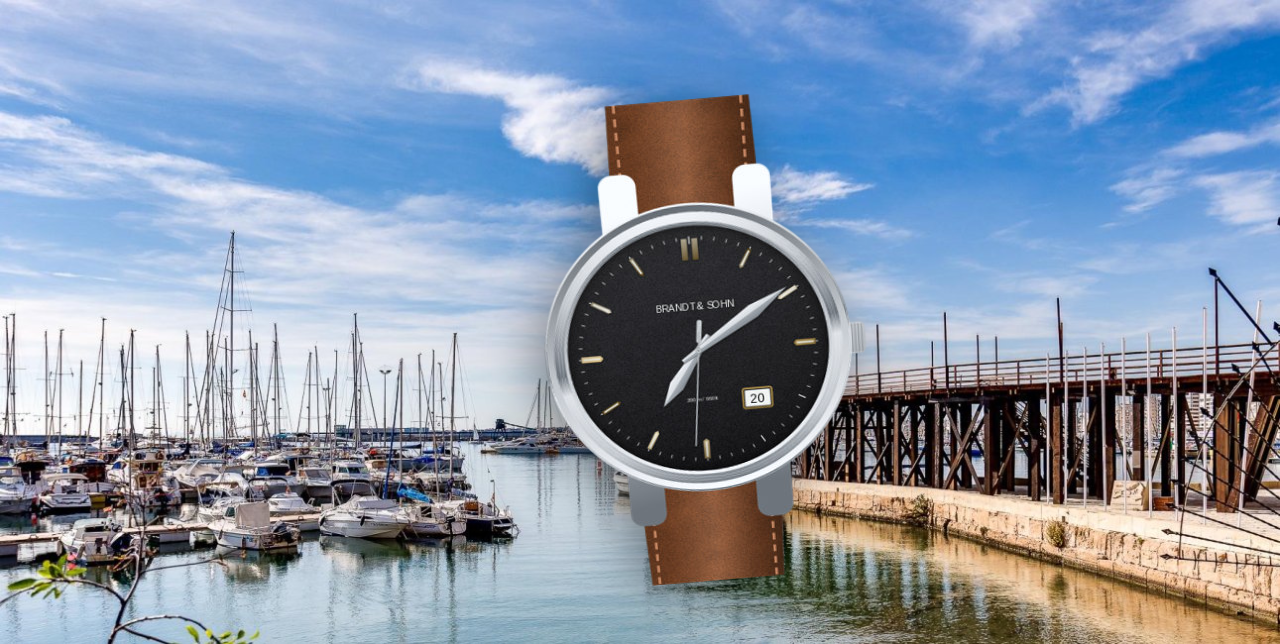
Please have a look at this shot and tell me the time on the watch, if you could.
7:09:31
